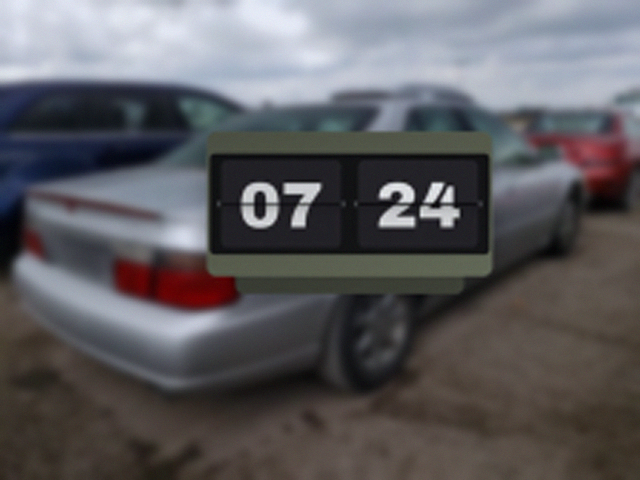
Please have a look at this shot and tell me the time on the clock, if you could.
7:24
